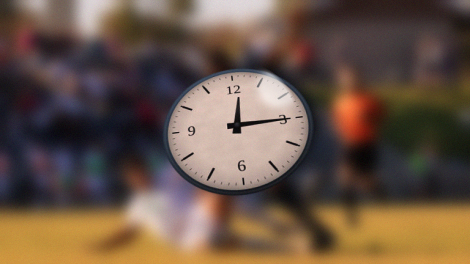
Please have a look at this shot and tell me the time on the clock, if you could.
12:15
